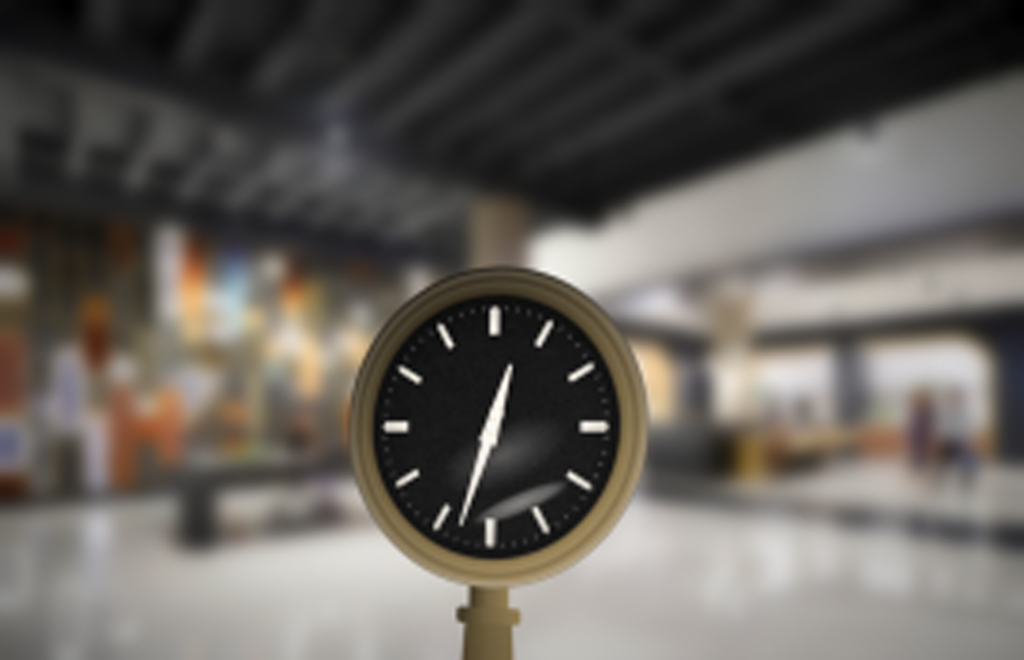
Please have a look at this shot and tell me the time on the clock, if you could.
12:33
